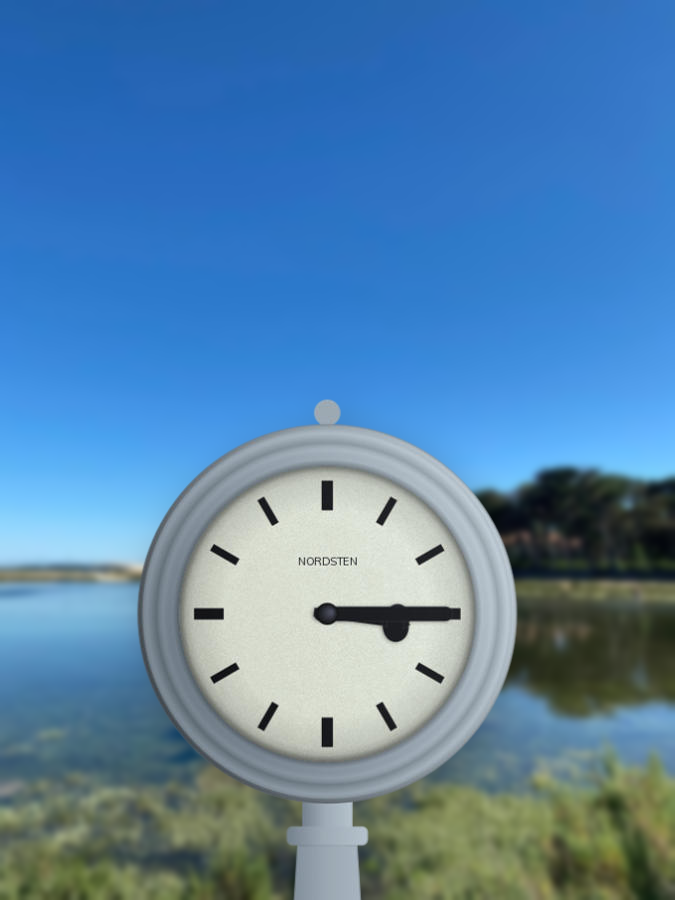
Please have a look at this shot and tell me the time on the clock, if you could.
3:15
